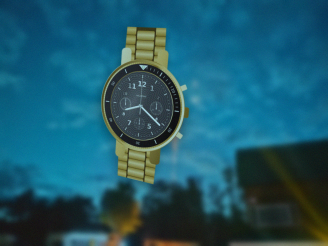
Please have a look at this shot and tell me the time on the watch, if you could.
8:21
